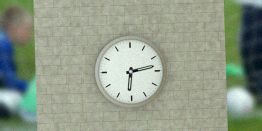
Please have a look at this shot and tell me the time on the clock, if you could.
6:13
